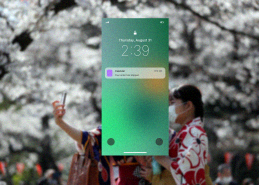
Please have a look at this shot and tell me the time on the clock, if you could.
2:39
